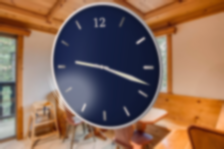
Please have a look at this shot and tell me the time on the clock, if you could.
9:18
